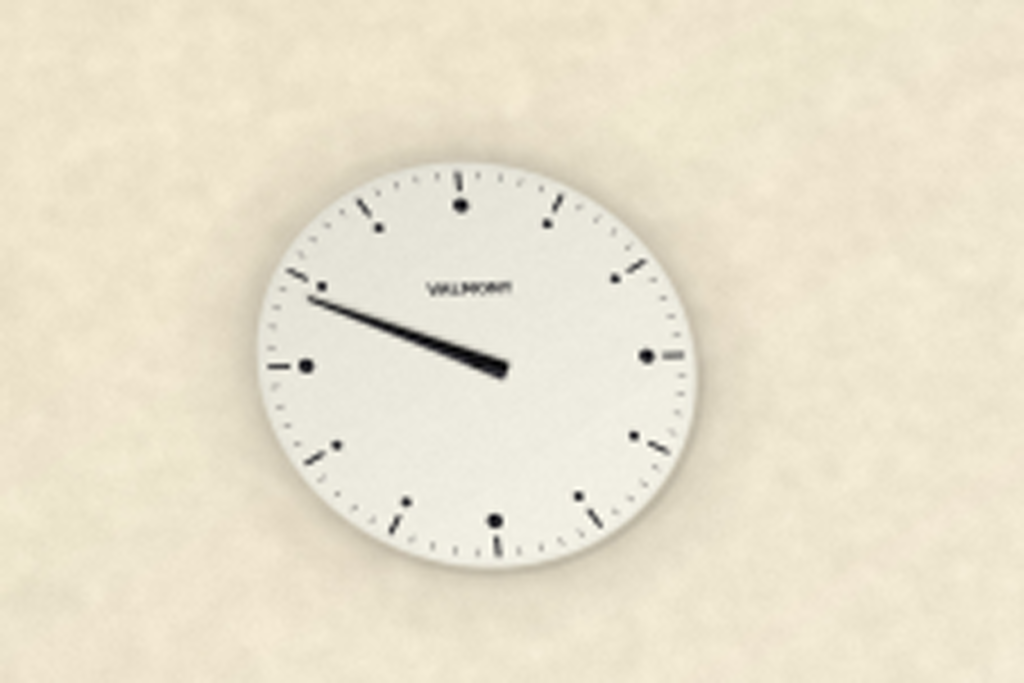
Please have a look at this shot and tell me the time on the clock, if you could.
9:49
